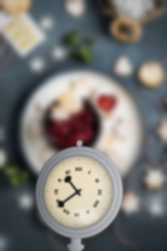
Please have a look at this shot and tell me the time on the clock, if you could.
10:39
